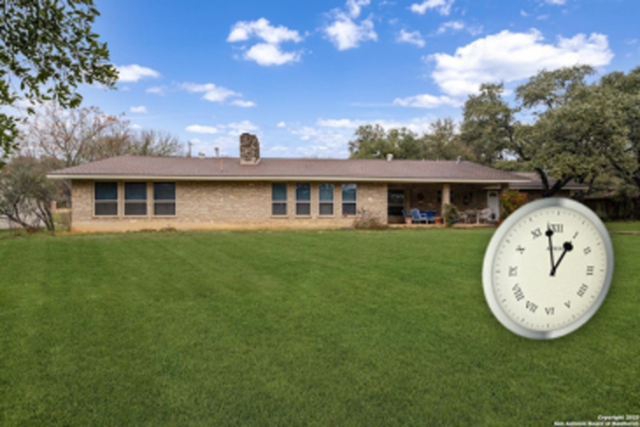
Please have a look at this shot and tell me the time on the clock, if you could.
12:58
